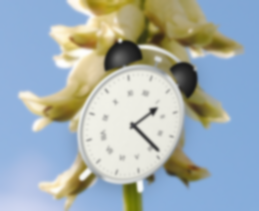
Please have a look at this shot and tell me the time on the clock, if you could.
1:19
